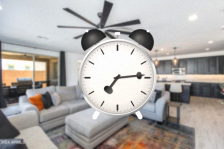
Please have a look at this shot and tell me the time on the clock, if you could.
7:14
